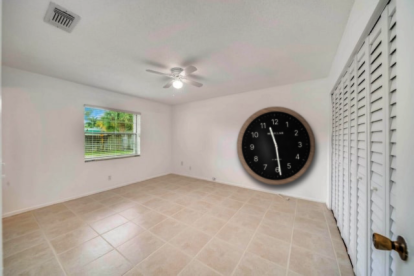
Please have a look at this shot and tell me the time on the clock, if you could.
11:29
